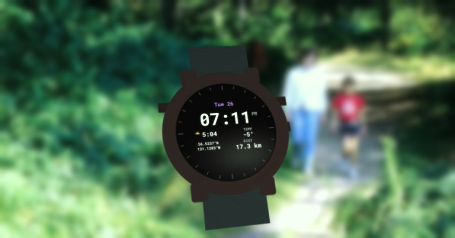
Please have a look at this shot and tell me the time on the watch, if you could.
7:11
